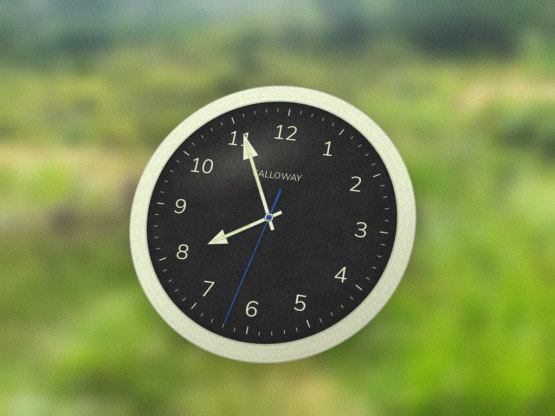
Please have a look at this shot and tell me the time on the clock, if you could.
7:55:32
